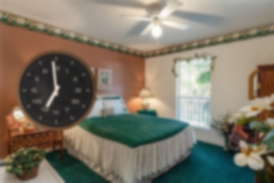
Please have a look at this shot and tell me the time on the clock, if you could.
6:59
